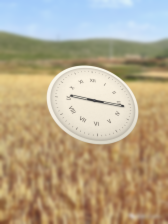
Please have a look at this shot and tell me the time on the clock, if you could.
9:16
